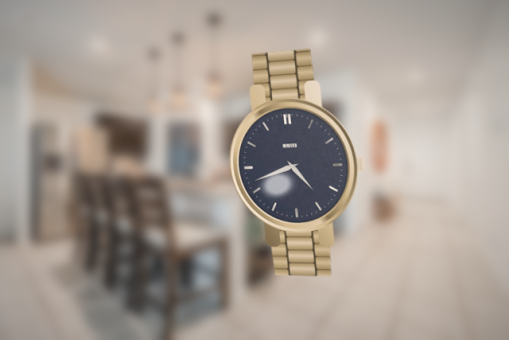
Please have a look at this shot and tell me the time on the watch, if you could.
4:42
